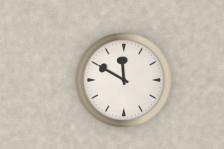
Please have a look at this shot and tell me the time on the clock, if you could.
11:50
